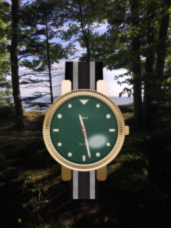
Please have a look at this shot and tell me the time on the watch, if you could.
11:28
